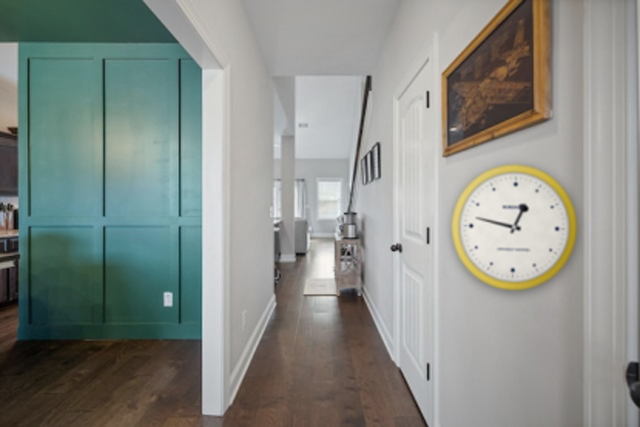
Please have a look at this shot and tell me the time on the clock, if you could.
12:47
